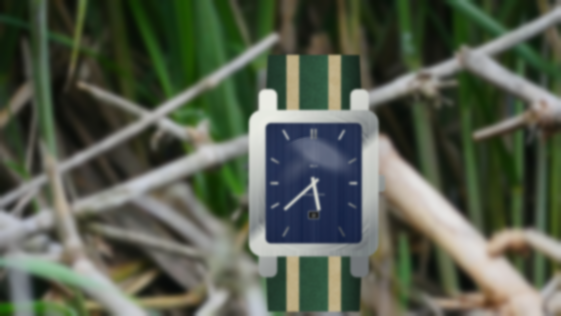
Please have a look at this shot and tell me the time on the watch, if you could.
5:38
